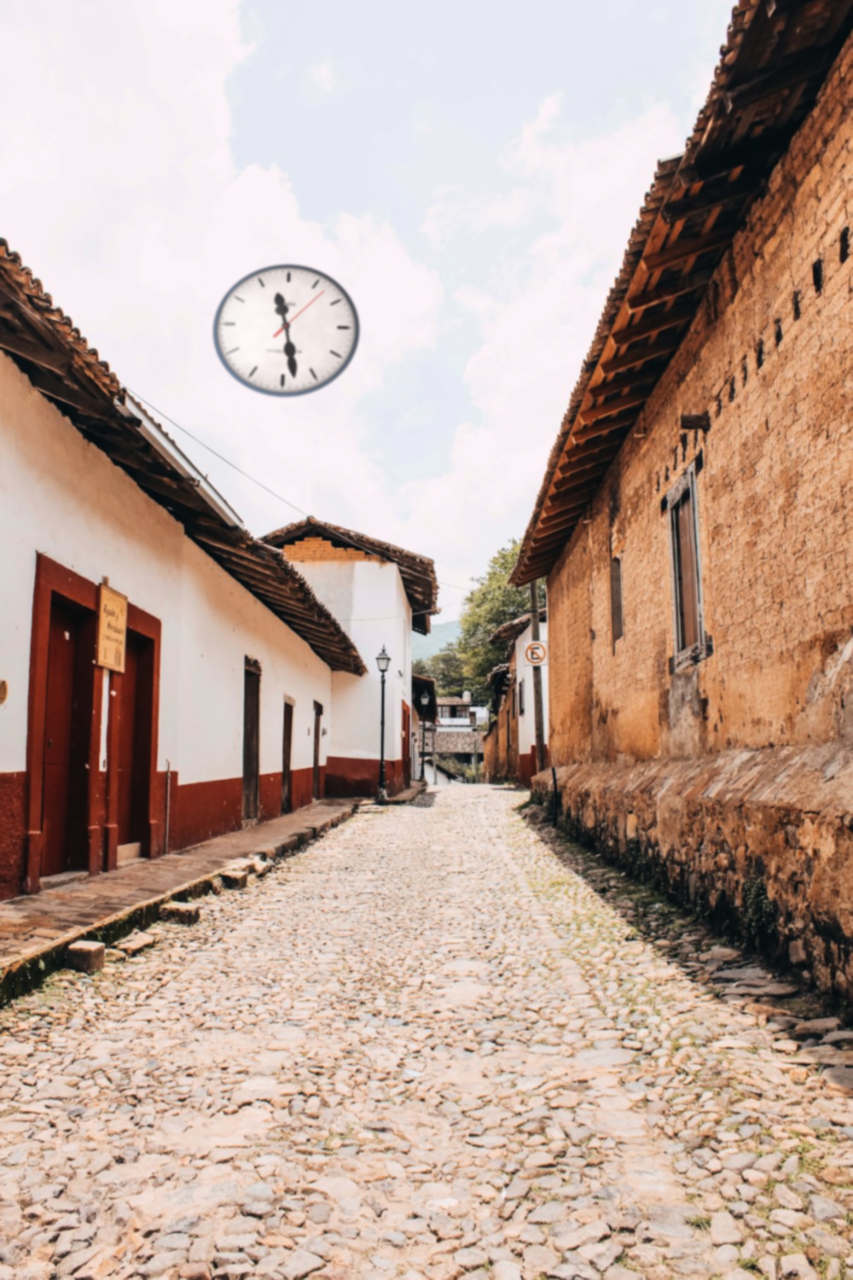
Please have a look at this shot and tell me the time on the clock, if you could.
11:28:07
